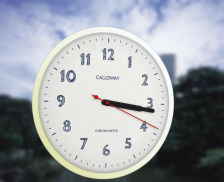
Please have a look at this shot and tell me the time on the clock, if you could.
3:16:19
